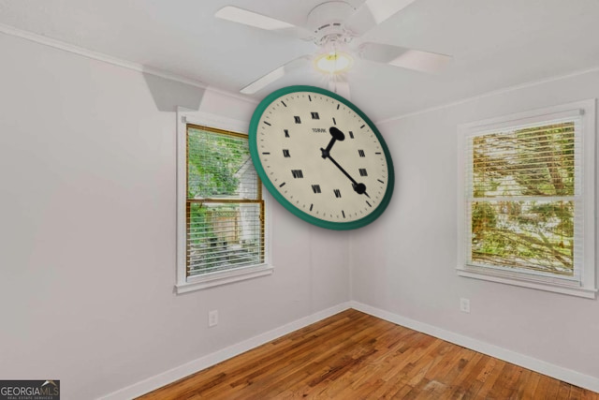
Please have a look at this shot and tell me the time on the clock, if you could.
1:24
